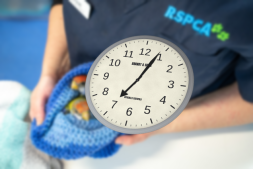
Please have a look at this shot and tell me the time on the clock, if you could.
7:04
